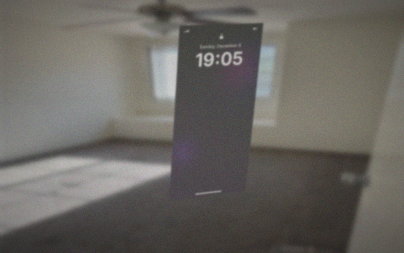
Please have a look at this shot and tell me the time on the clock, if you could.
19:05
